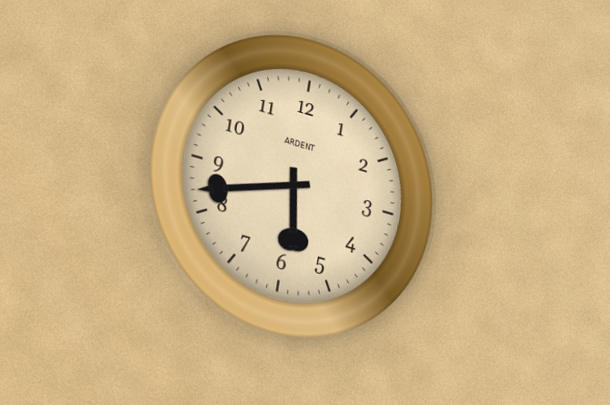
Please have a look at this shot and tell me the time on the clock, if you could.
5:42
